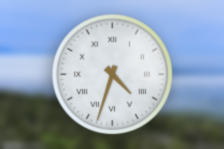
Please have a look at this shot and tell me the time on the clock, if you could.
4:33
